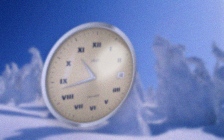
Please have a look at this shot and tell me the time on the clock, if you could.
10:43
